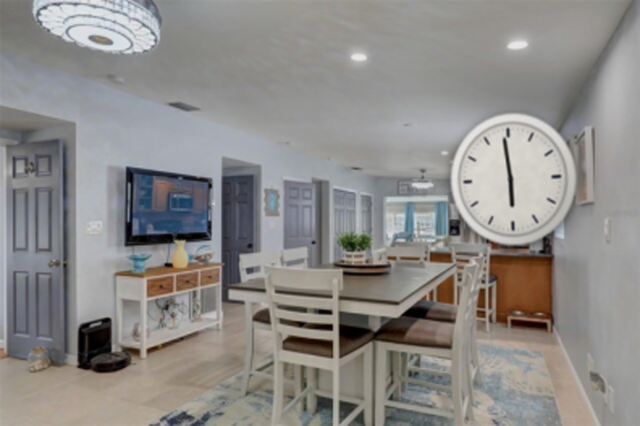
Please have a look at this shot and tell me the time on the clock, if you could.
5:59
